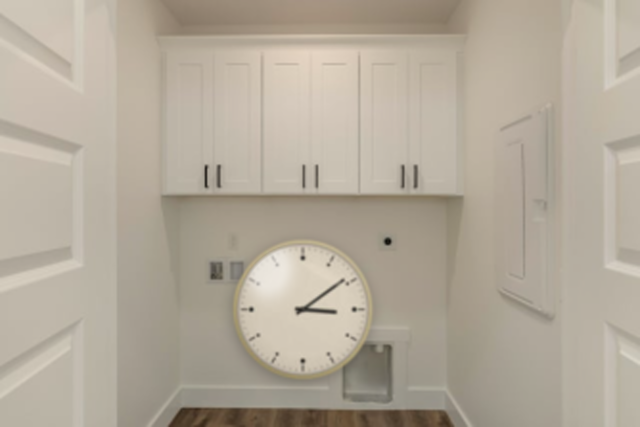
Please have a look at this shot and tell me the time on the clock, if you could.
3:09
